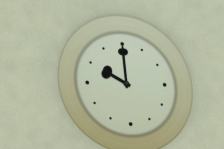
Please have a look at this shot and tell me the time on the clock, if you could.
10:00
